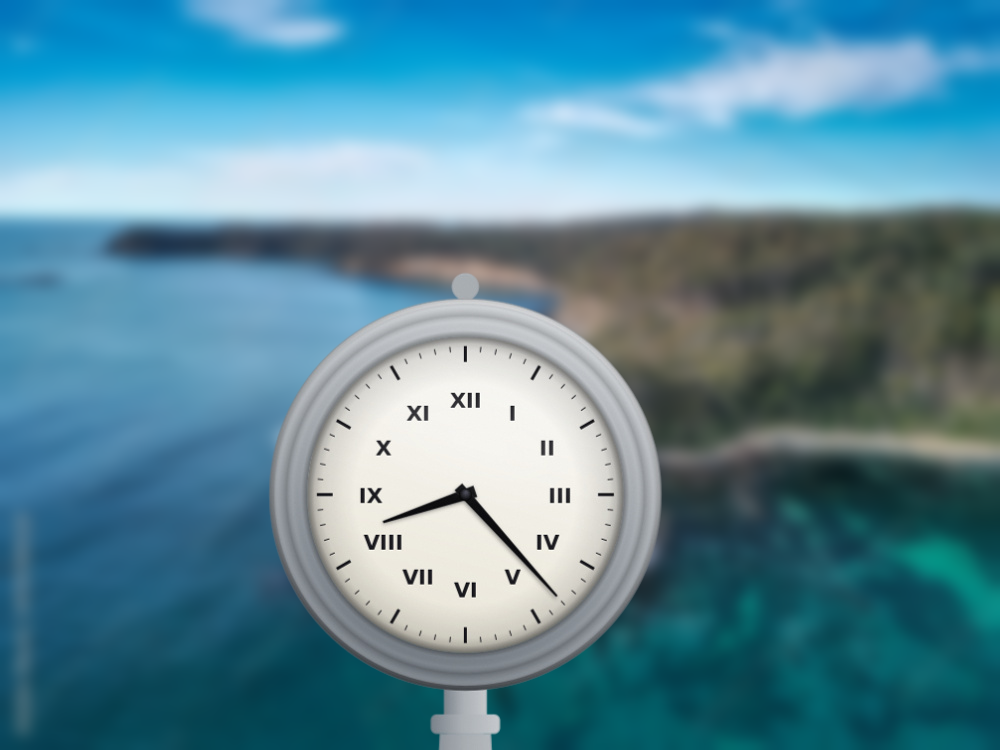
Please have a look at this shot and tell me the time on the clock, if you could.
8:23
